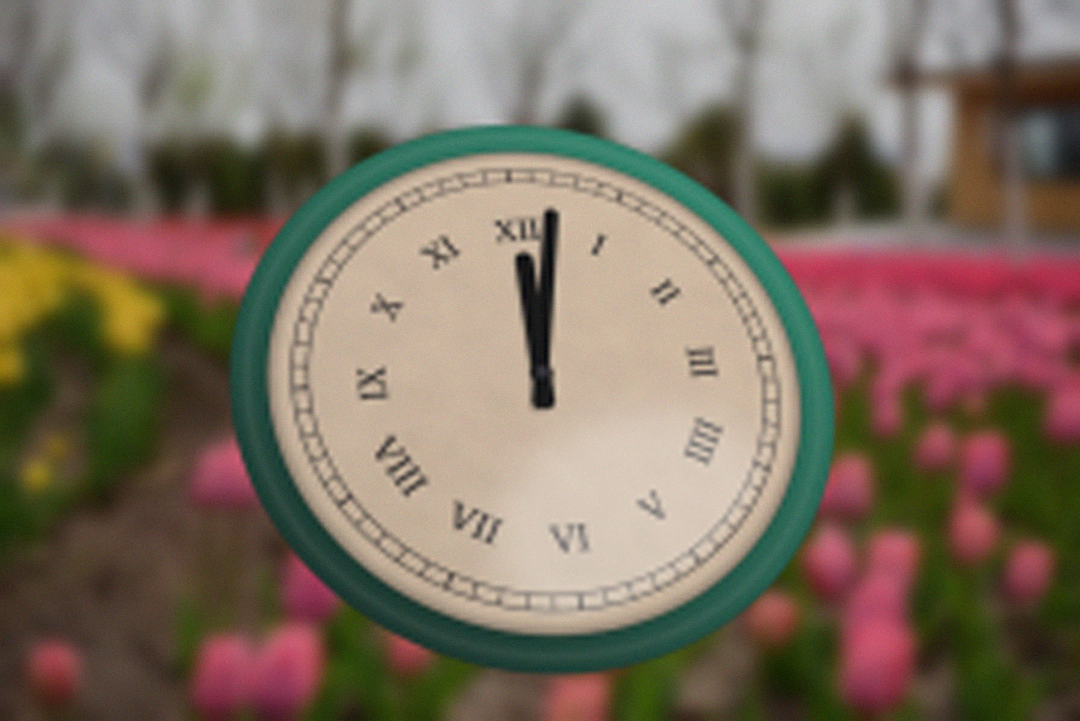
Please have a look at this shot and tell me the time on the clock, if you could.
12:02
